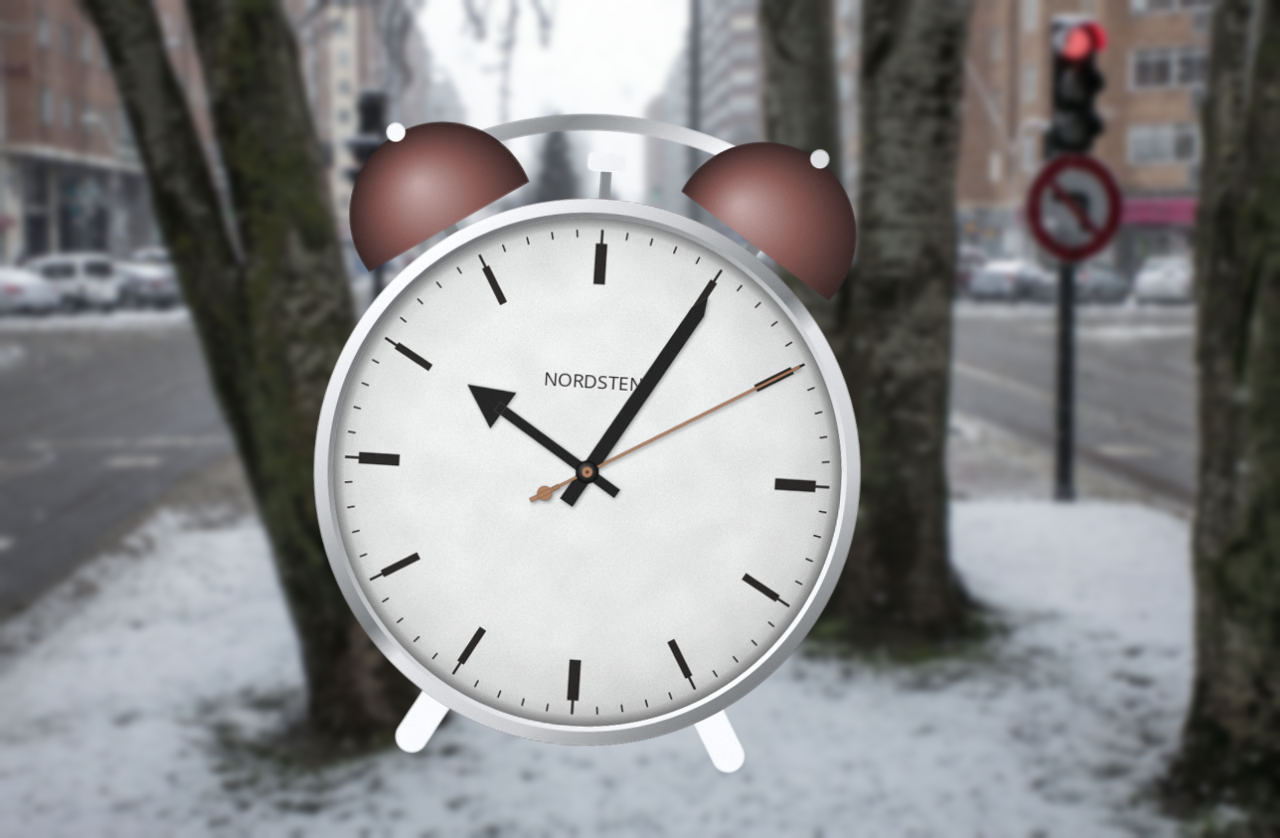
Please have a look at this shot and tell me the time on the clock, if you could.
10:05:10
